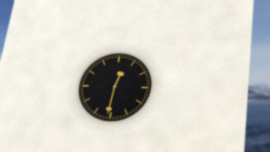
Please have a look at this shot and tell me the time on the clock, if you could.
12:31
